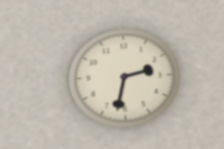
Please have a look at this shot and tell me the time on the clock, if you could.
2:32
